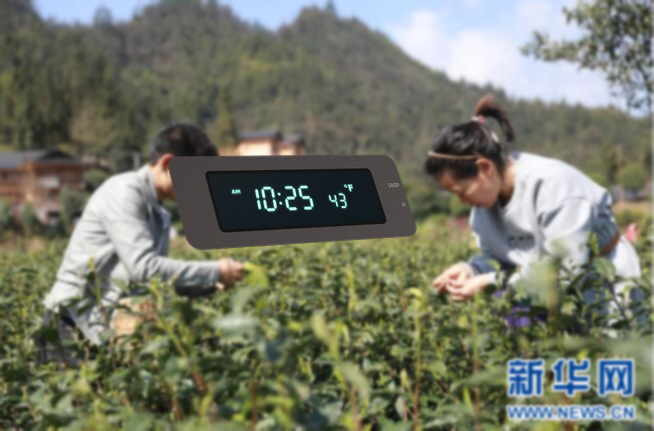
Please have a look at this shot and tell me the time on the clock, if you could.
10:25
